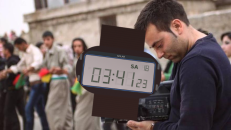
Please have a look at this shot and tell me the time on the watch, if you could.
3:41:23
